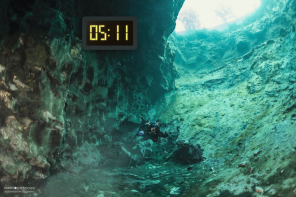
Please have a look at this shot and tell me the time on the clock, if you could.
5:11
